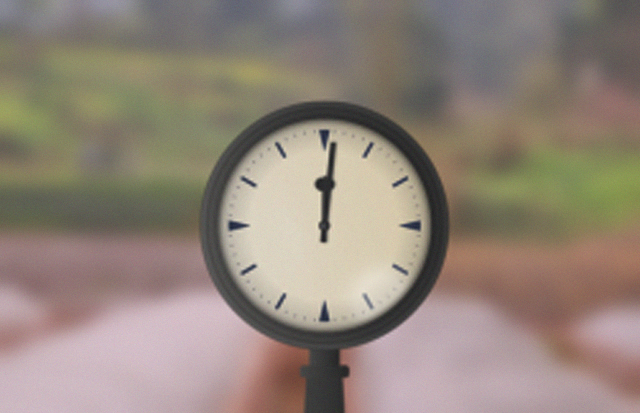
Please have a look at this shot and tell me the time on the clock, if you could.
12:01
